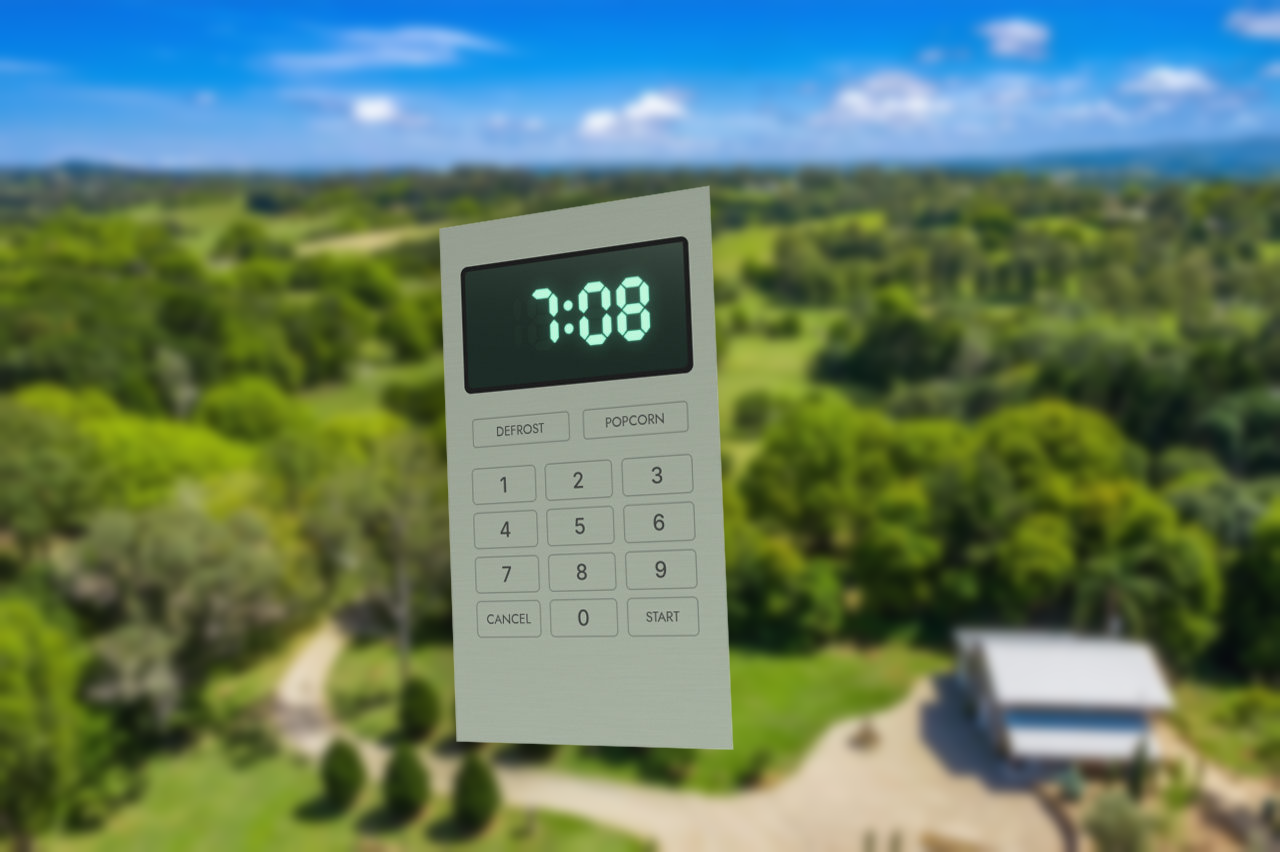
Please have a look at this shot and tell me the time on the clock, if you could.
7:08
